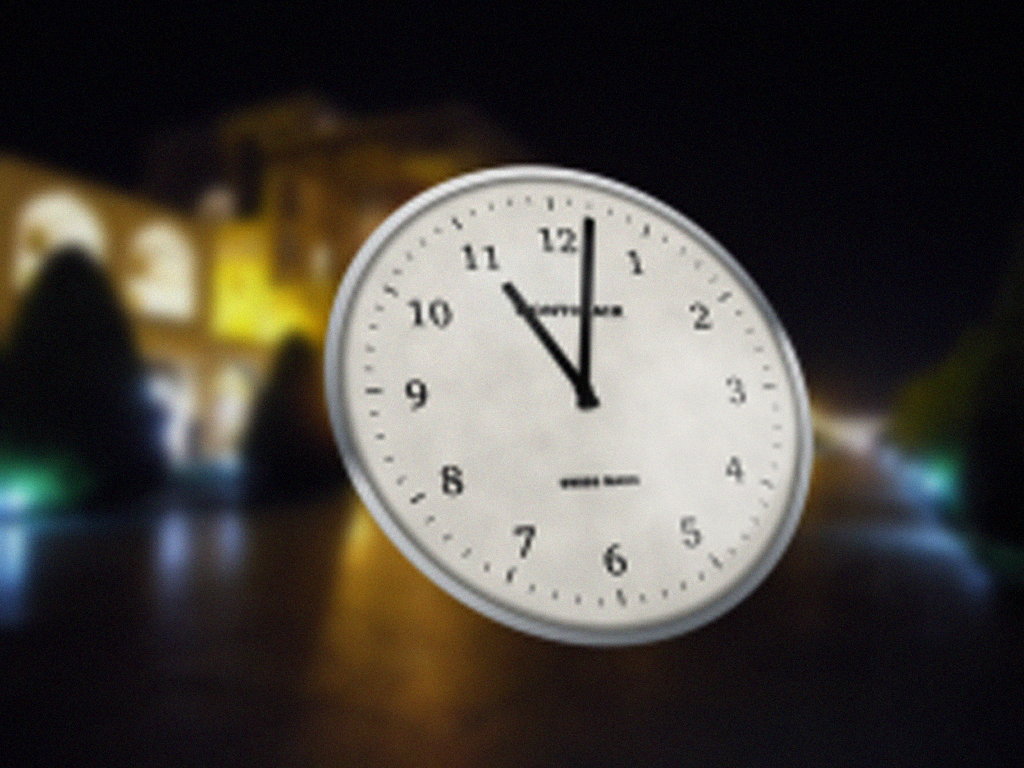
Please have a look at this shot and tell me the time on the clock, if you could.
11:02
